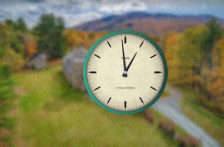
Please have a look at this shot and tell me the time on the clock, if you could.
12:59
